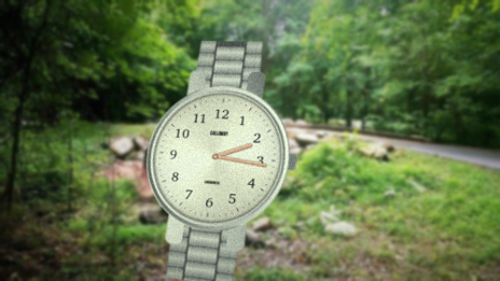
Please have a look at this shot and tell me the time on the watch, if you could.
2:16
